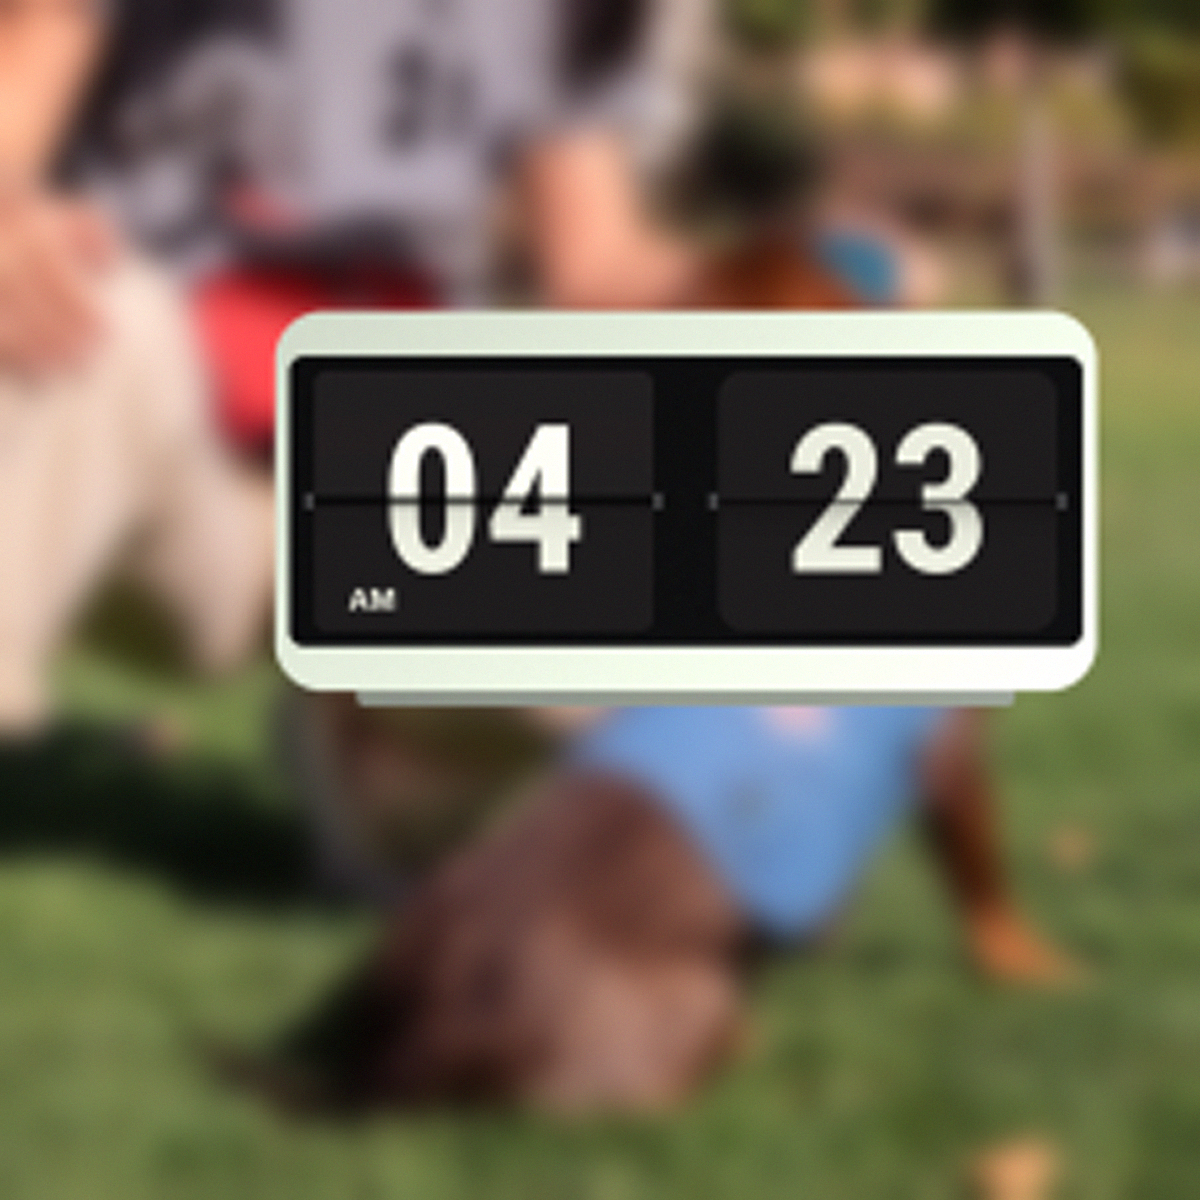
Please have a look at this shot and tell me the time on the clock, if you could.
4:23
